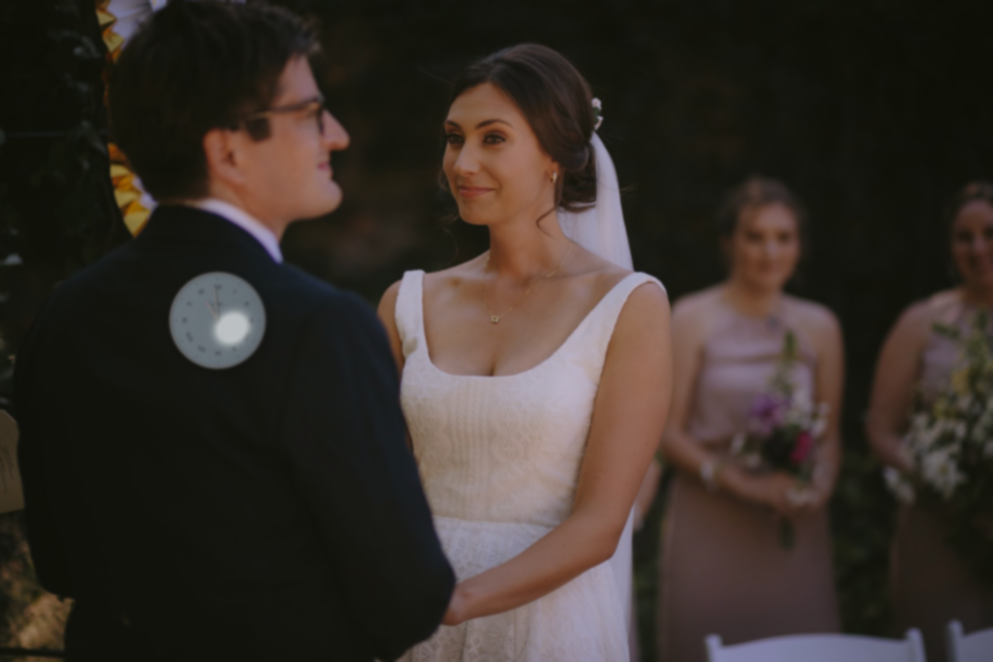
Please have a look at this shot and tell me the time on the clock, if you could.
10:59
